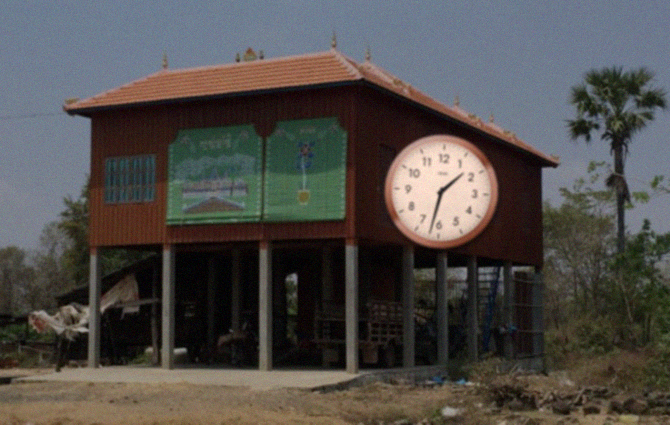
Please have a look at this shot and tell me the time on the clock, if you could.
1:32
